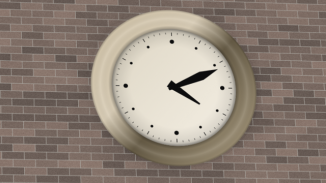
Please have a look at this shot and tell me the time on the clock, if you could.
4:11
